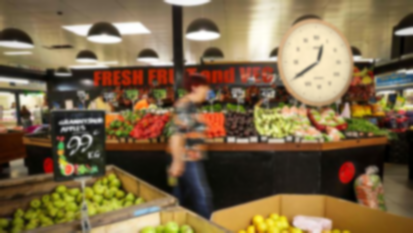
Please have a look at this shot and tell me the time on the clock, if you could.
12:40
